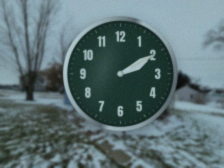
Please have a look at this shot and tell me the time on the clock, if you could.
2:10
